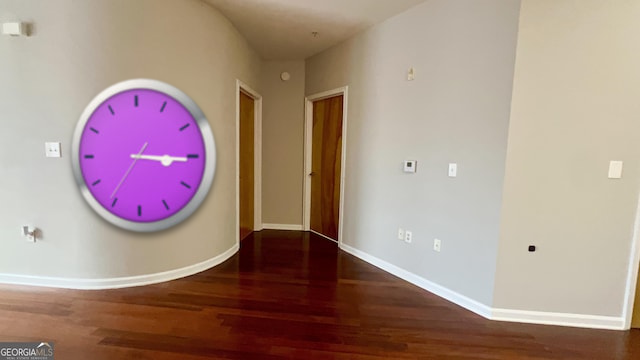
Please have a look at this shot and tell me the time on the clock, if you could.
3:15:36
